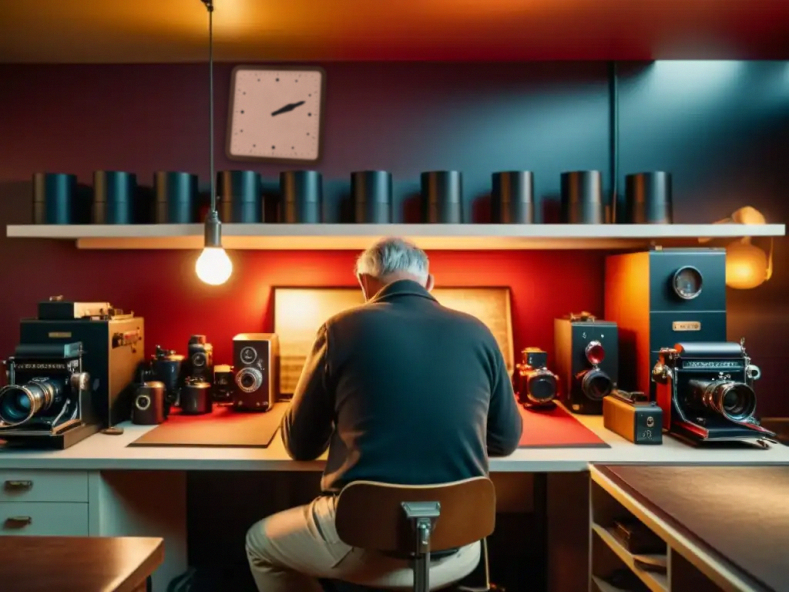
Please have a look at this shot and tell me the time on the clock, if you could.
2:11
